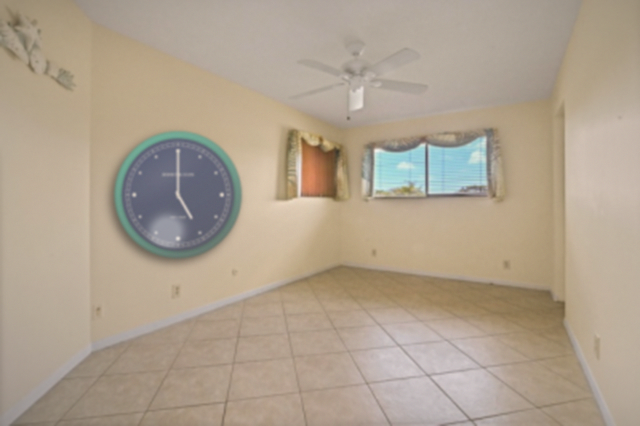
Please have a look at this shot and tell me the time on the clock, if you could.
5:00
